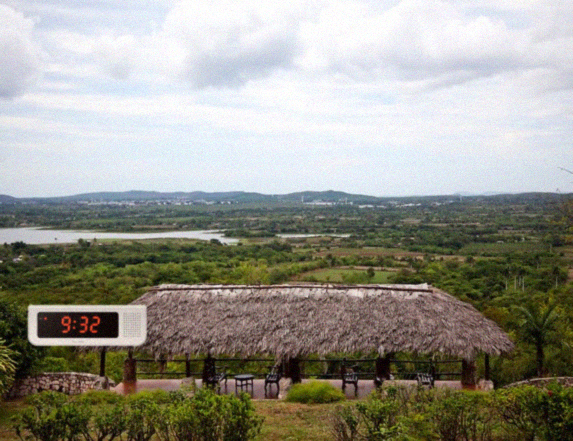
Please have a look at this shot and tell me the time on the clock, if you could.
9:32
